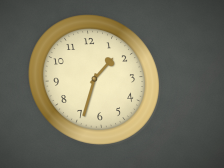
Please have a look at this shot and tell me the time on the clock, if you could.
1:34
